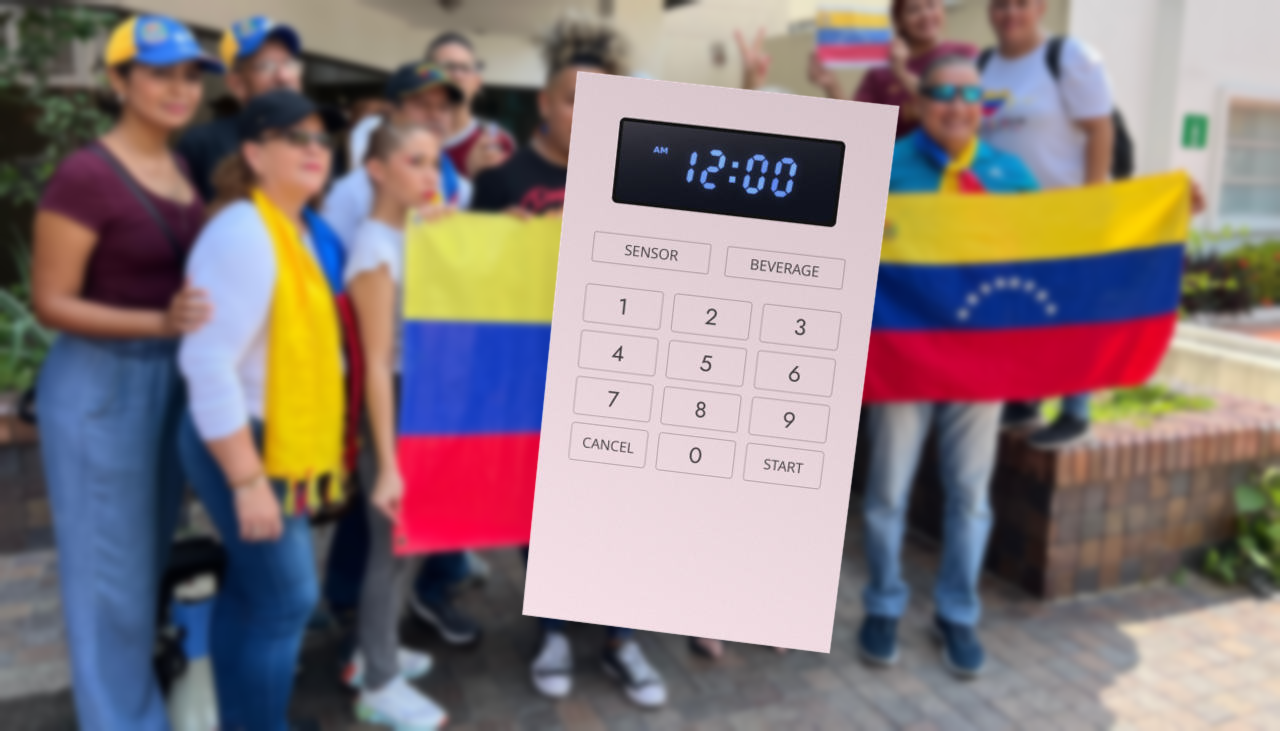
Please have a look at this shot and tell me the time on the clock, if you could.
12:00
